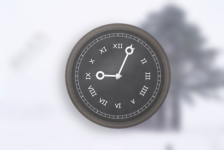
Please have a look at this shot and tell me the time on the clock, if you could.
9:04
